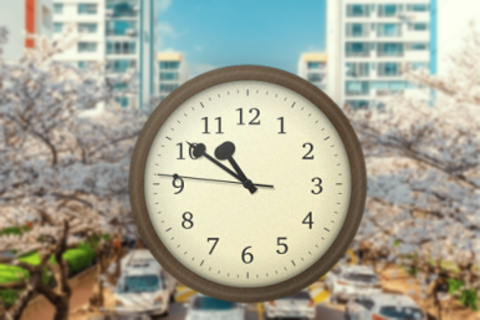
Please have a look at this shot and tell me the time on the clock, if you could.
10:50:46
